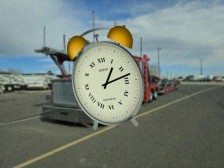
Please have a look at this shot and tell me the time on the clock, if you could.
1:13
